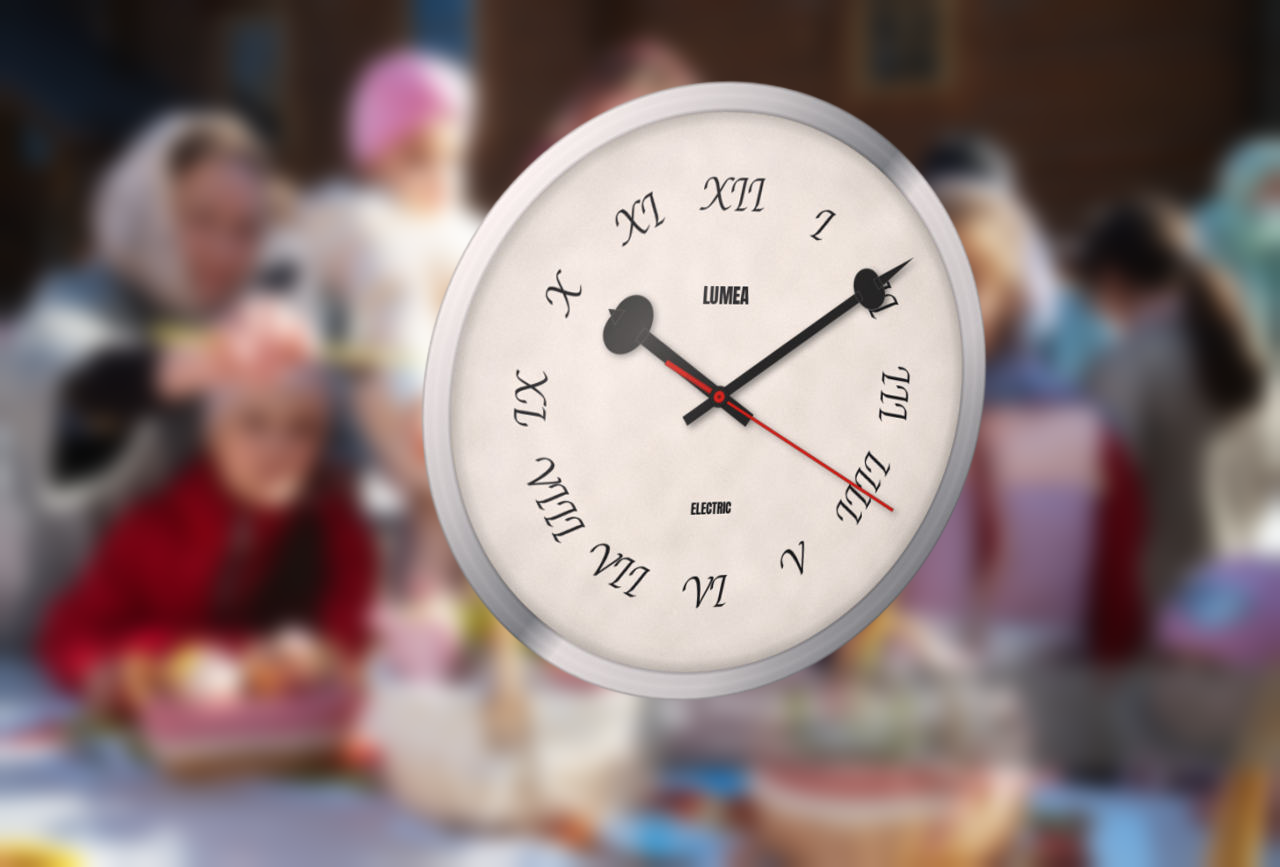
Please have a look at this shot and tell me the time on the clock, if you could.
10:09:20
